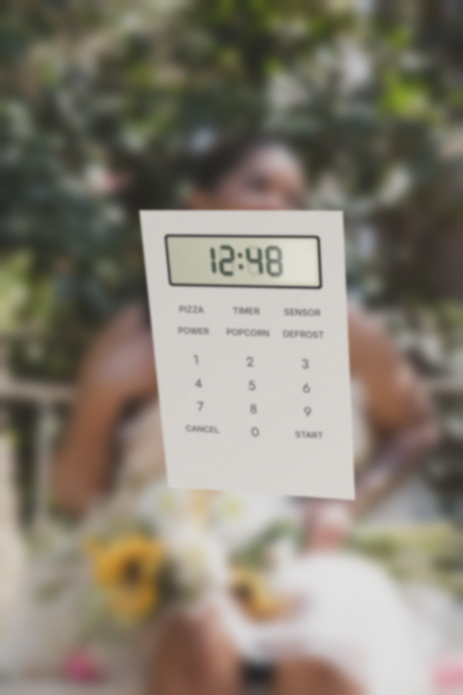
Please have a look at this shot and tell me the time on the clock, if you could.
12:48
